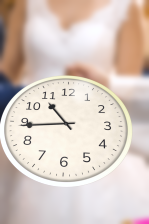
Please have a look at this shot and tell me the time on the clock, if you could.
10:44
